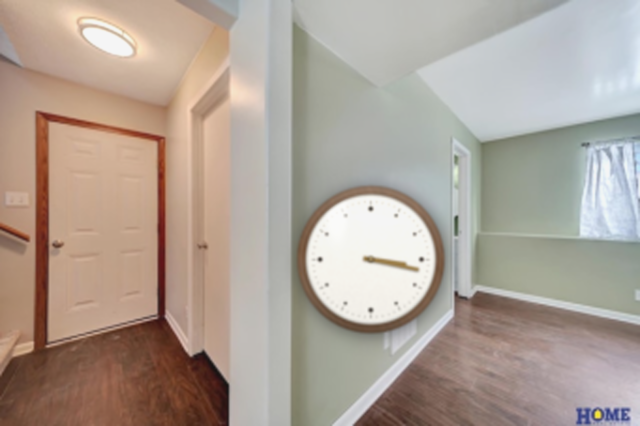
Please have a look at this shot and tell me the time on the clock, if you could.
3:17
